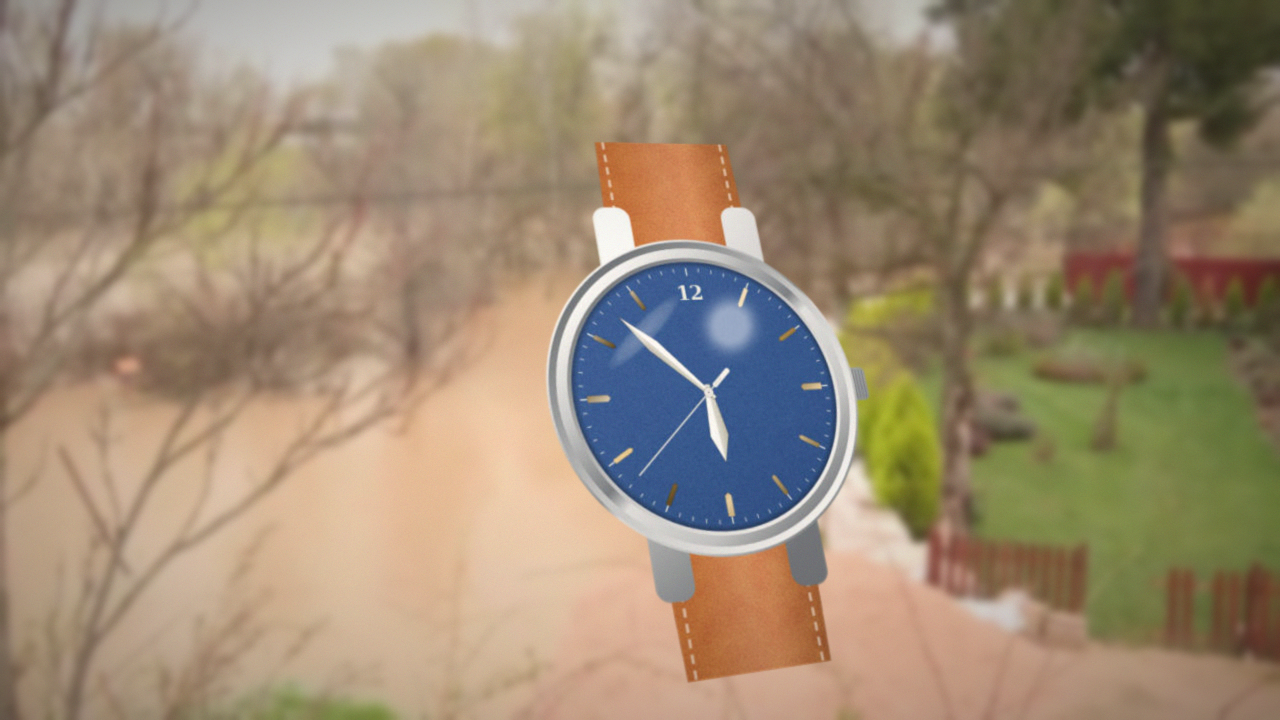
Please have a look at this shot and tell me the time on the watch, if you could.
5:52:38
